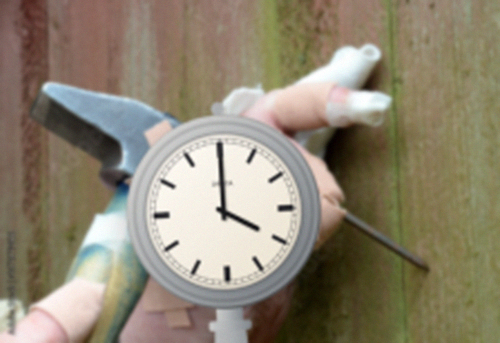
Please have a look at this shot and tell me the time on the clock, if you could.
4:00
